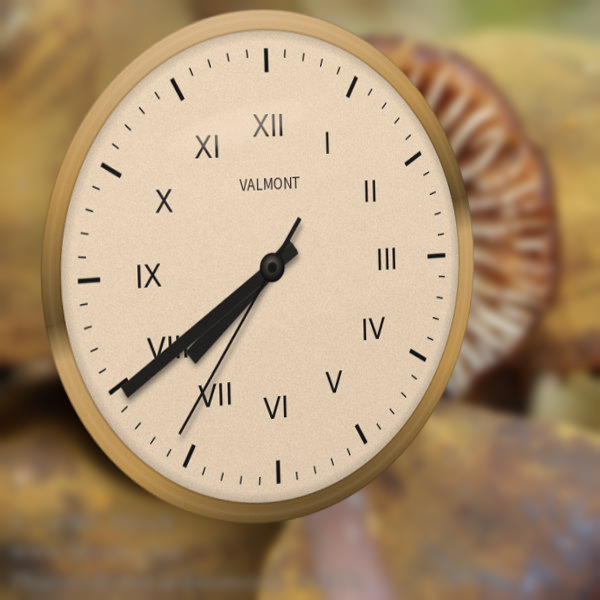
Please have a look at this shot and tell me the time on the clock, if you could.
7:39:36
